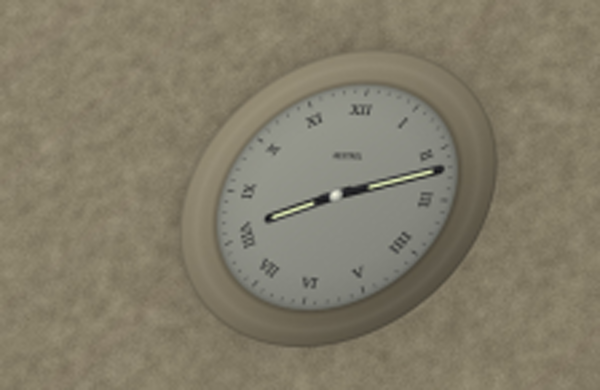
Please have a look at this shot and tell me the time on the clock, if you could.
8:12
